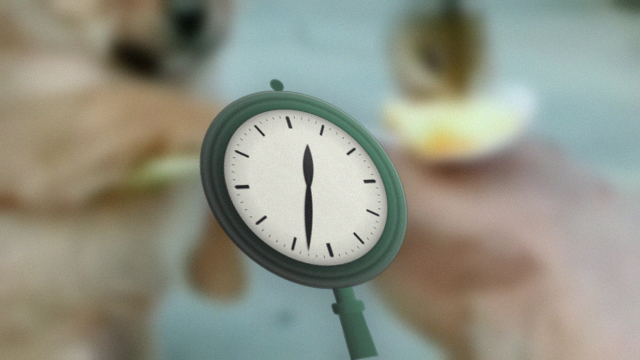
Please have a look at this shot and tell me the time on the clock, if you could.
12:33
